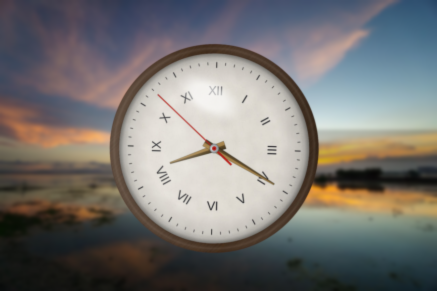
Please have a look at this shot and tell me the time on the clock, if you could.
8:19:52
